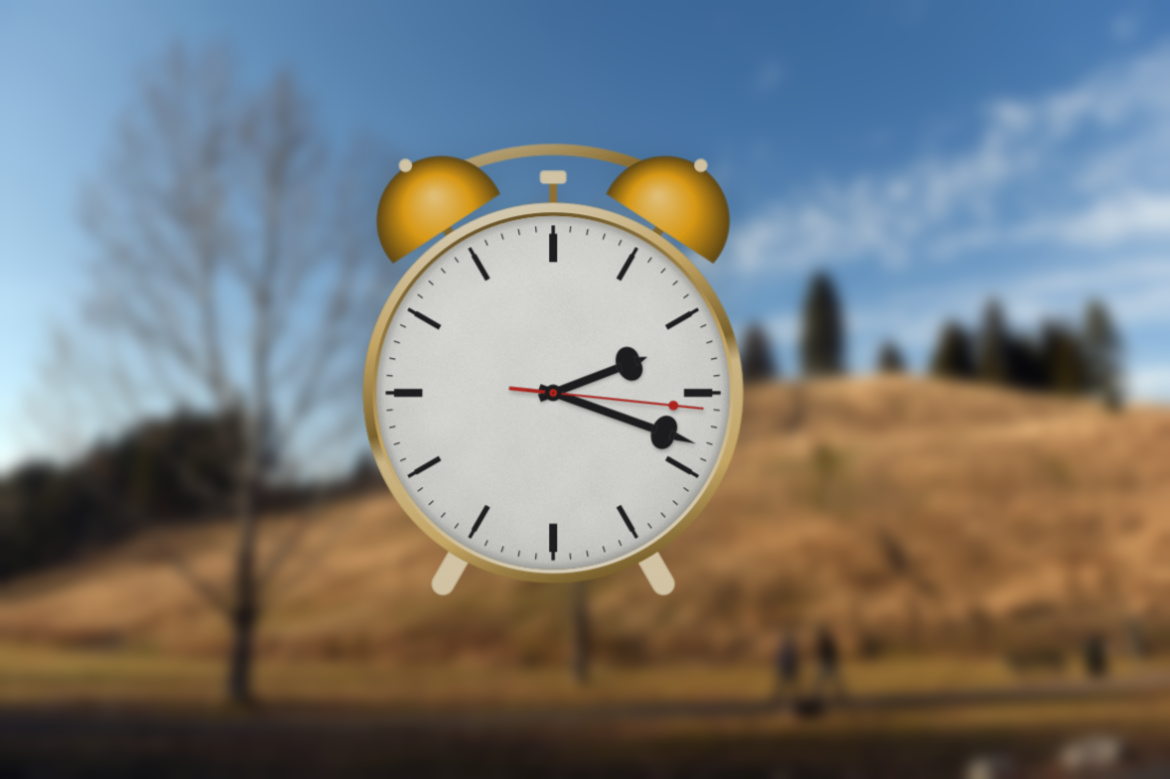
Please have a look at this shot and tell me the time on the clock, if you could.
2:18:16
